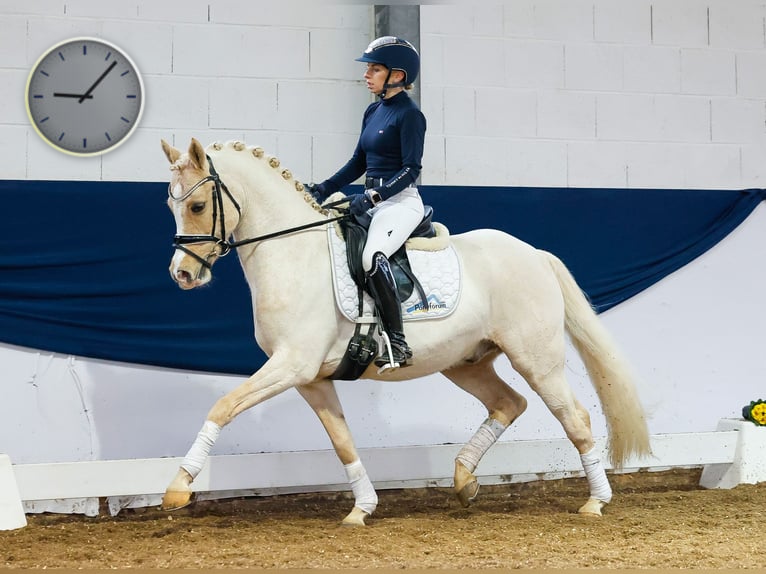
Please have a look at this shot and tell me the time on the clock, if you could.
9:07
